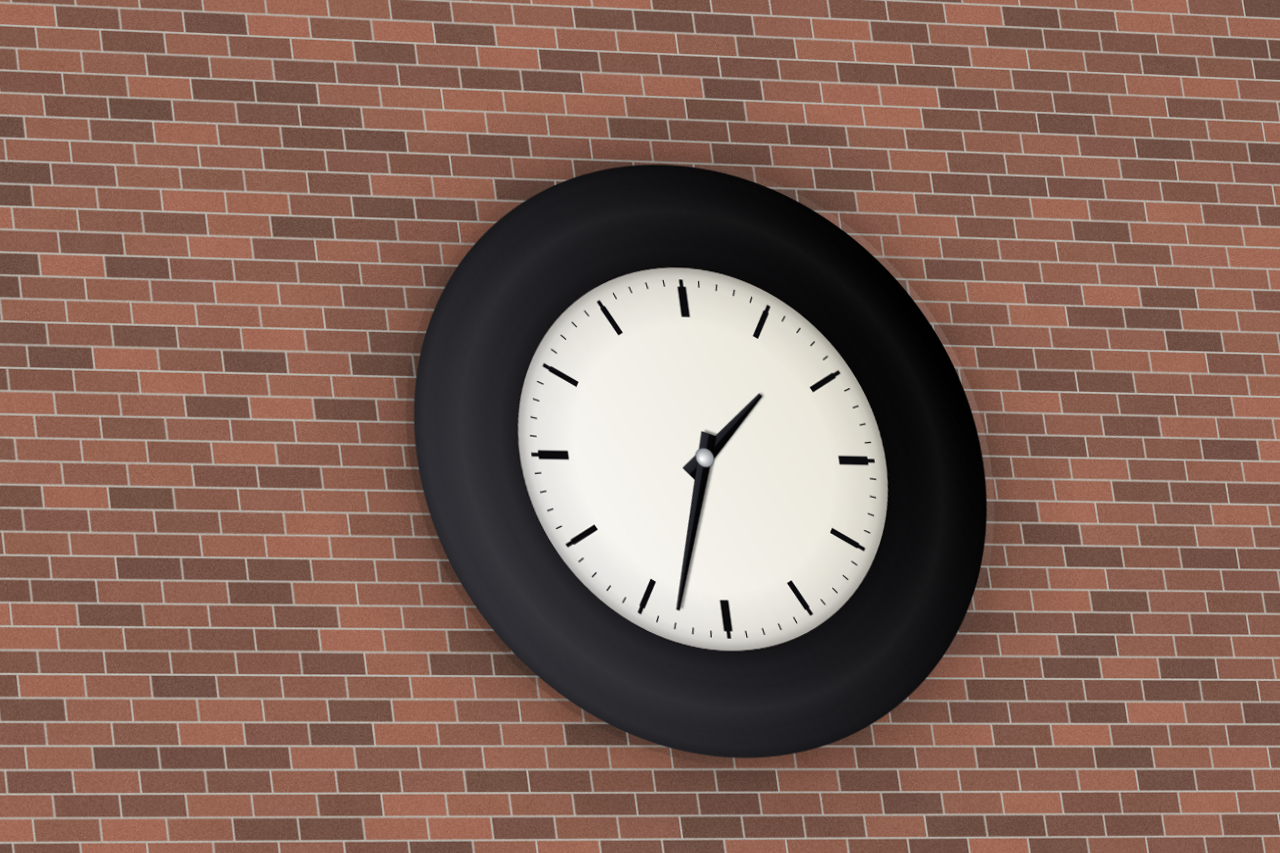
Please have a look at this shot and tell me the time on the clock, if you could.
1:33
